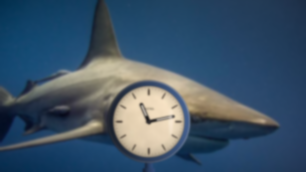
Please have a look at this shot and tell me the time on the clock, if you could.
11:13
